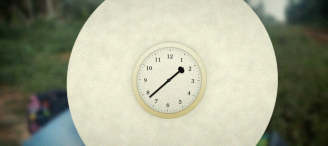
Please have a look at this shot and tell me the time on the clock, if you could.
1:38
